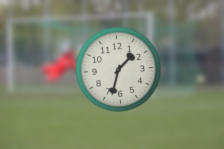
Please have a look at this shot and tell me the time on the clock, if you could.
1:33
